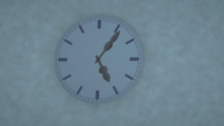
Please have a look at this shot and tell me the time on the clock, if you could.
5:06
